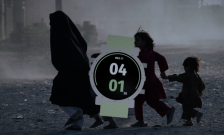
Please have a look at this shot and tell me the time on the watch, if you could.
4:01
